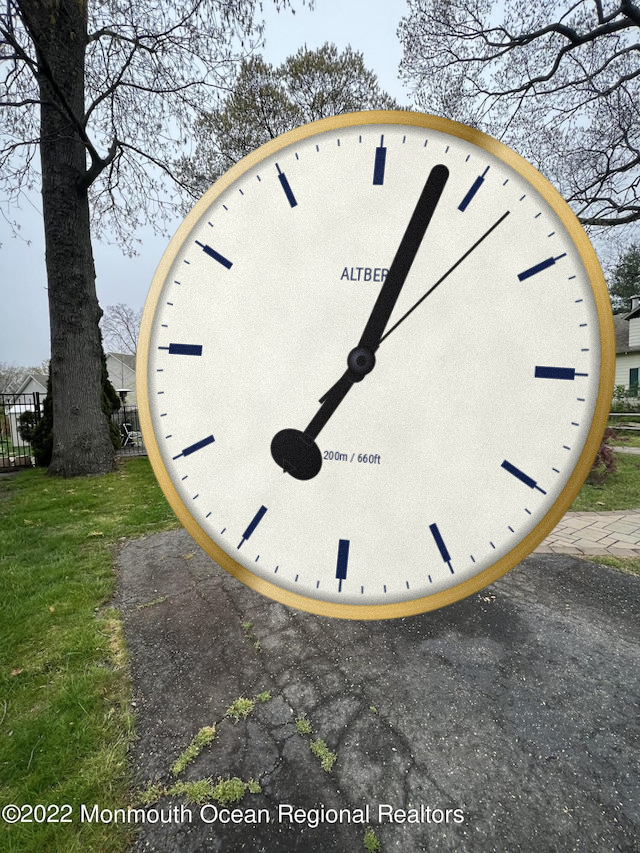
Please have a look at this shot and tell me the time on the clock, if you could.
7:03:07
